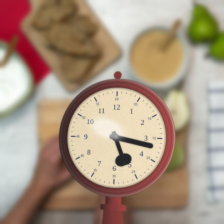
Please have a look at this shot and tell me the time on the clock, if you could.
5:17
